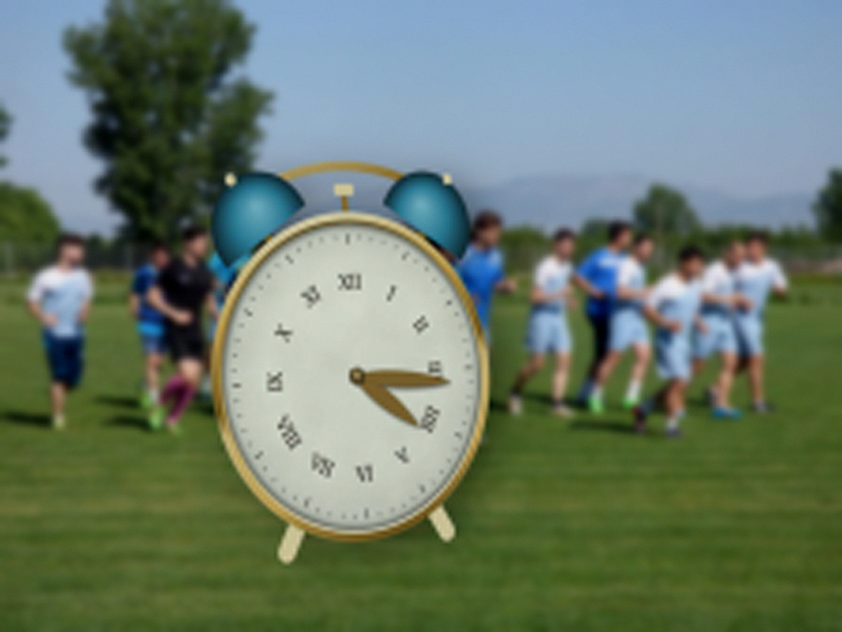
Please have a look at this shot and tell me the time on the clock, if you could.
4:16
